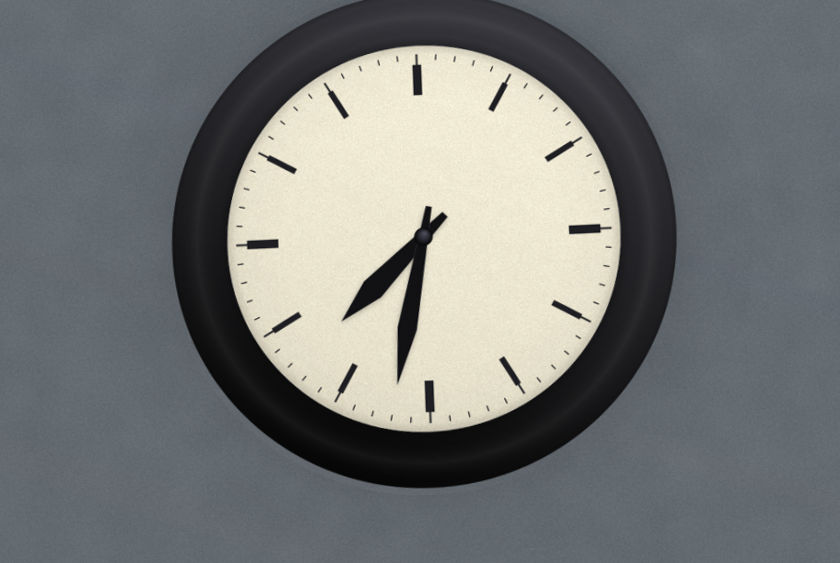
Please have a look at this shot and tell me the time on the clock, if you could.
7:32
